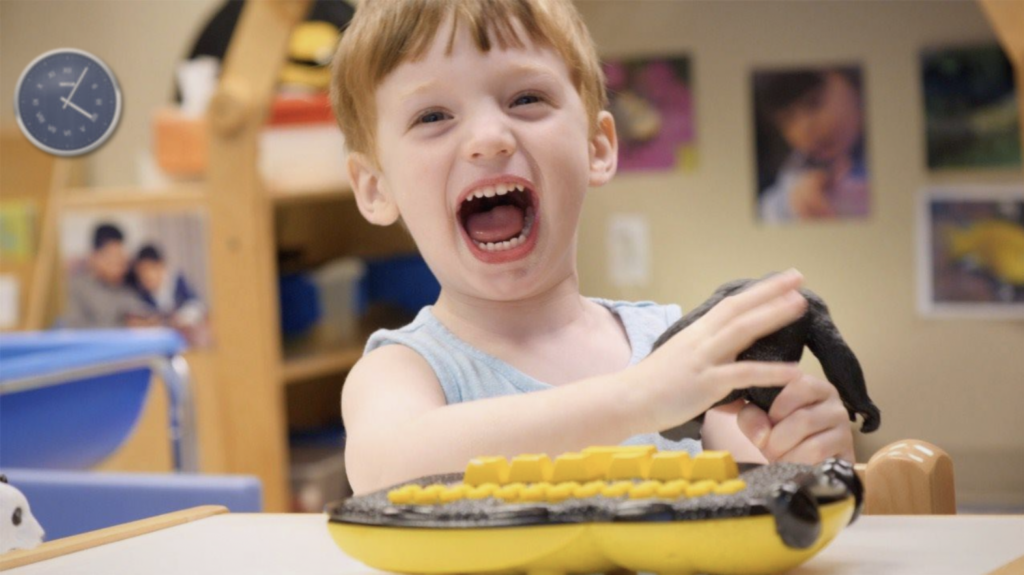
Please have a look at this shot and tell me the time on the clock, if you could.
4:05
